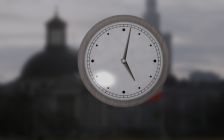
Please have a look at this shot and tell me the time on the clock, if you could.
5:02
